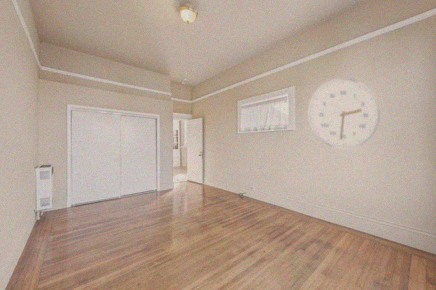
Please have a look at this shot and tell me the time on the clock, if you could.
2:31
